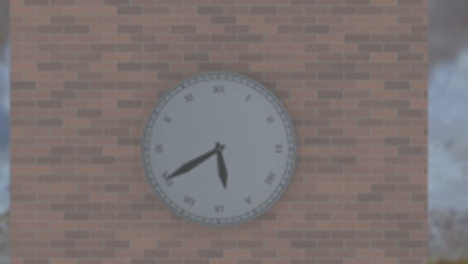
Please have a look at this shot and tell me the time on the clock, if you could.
5:40
